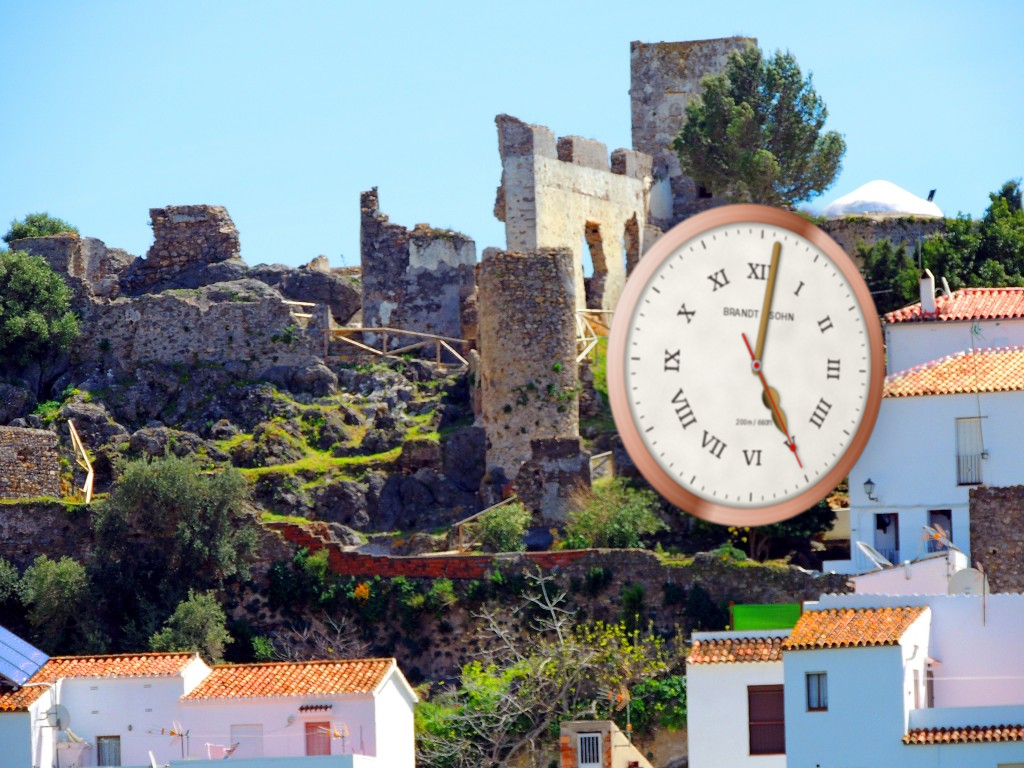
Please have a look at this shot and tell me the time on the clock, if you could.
5:01:25
